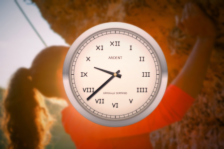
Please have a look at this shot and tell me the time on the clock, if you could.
9:38
